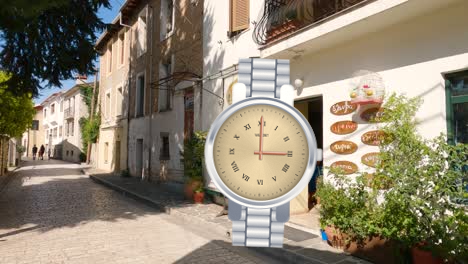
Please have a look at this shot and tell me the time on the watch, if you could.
3:00
